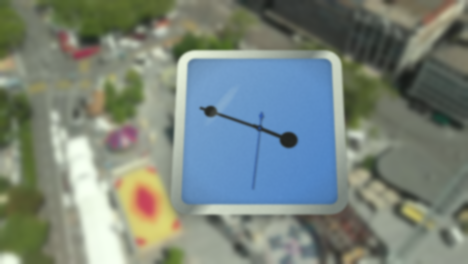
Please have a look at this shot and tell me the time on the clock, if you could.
3:48:31
